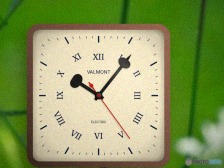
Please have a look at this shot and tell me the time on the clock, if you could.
10:06:24
